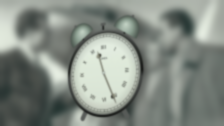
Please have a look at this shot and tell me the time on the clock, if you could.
11:26
